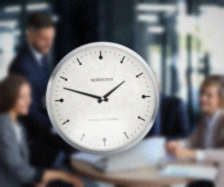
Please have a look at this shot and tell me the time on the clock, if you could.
1:48
